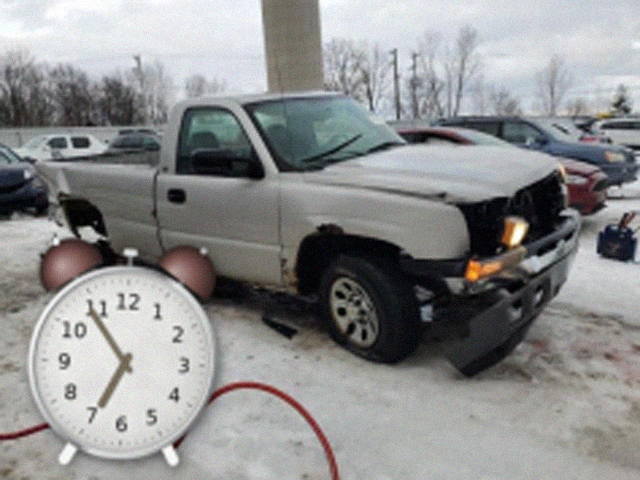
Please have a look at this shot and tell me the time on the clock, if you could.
6:54
